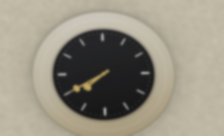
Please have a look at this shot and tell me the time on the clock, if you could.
7:40
